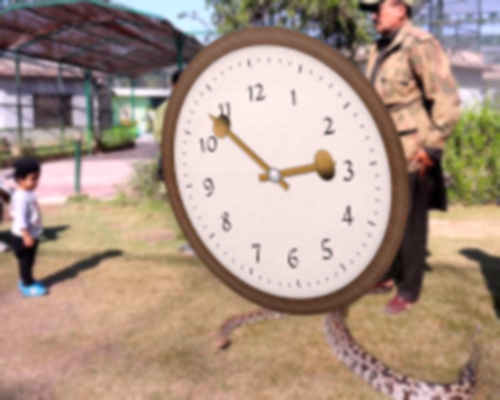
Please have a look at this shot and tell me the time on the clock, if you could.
2:53
